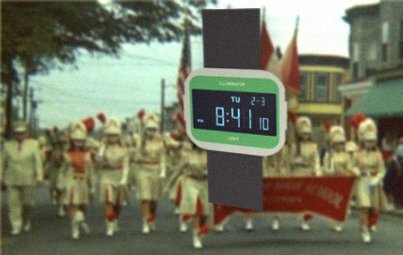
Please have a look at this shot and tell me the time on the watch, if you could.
8:41:10
